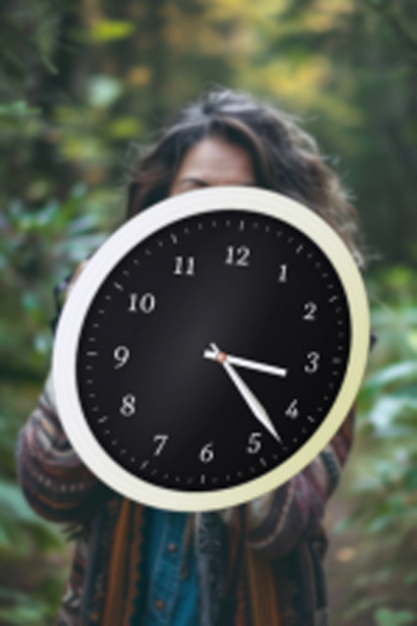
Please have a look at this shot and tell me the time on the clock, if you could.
3:23
